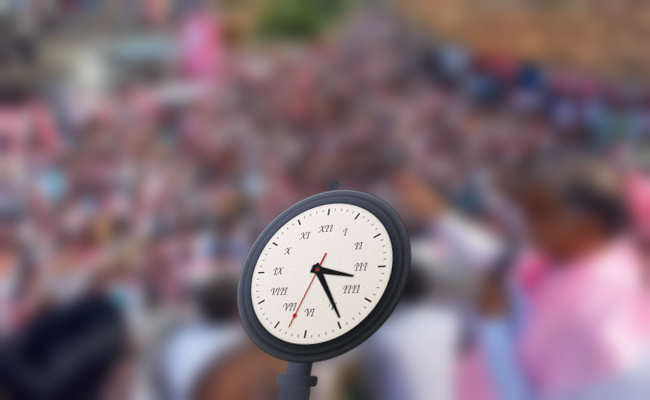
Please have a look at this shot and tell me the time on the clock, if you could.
3:24:33
